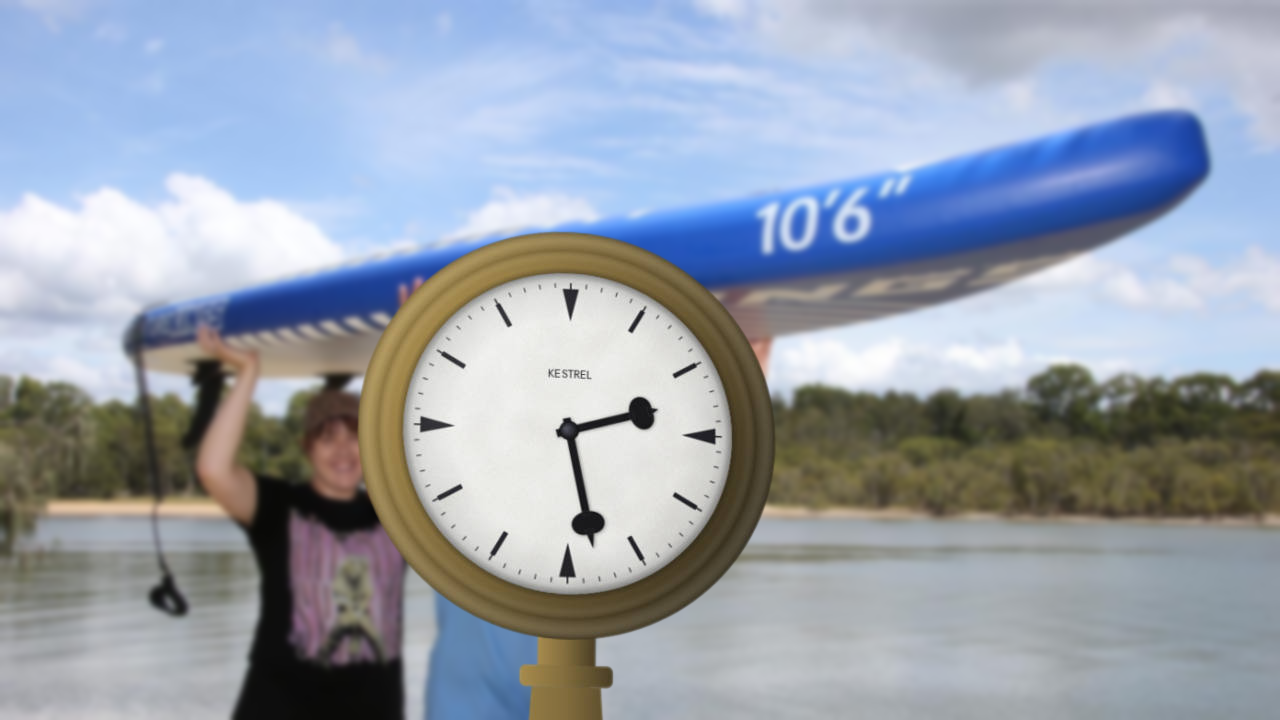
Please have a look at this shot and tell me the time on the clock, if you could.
2:28
